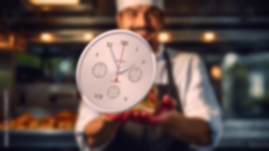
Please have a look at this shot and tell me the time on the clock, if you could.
1:55
